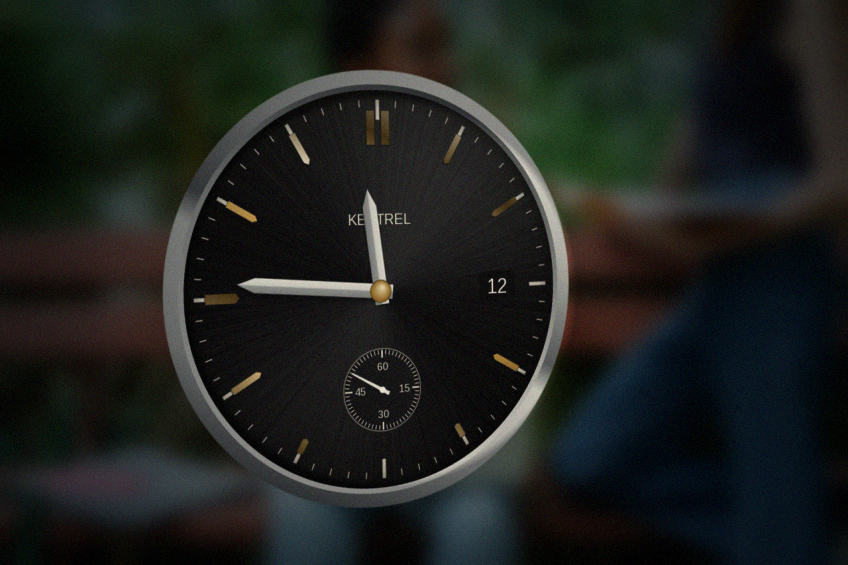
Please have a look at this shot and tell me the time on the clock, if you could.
11:45:50
